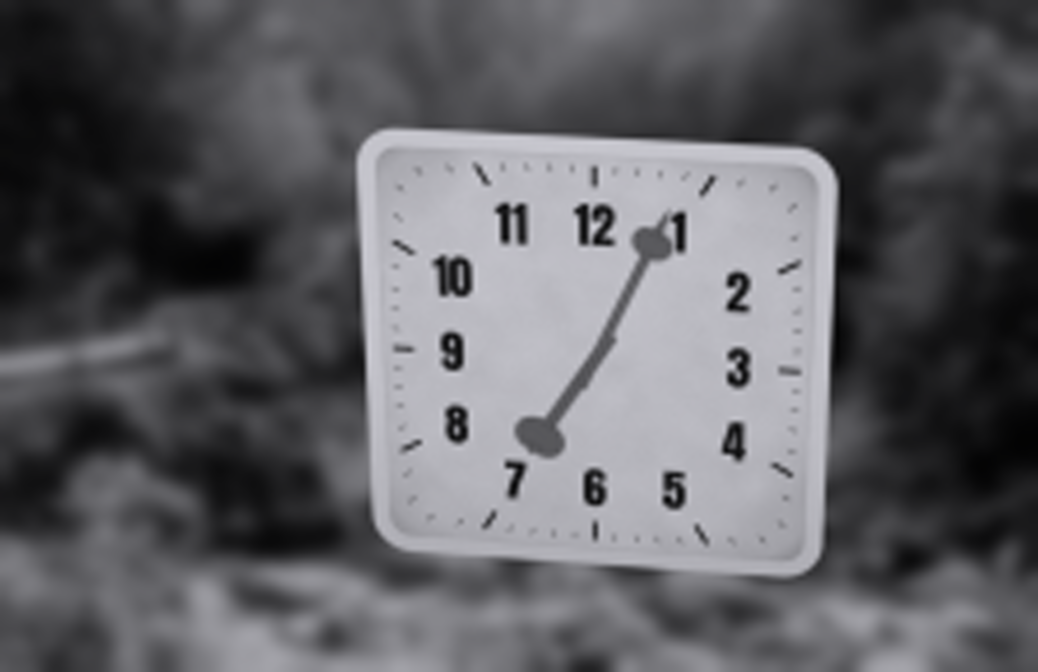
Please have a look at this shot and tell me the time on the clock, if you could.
7:04
